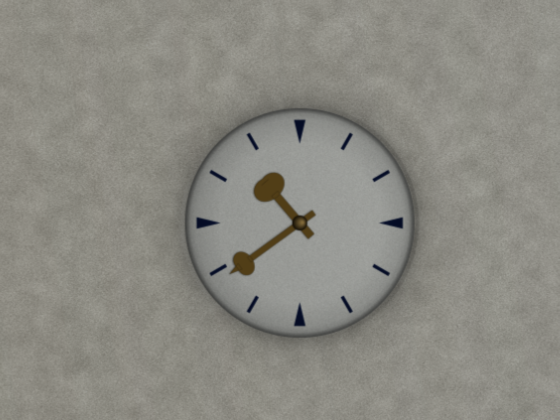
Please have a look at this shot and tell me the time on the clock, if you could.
10:39
